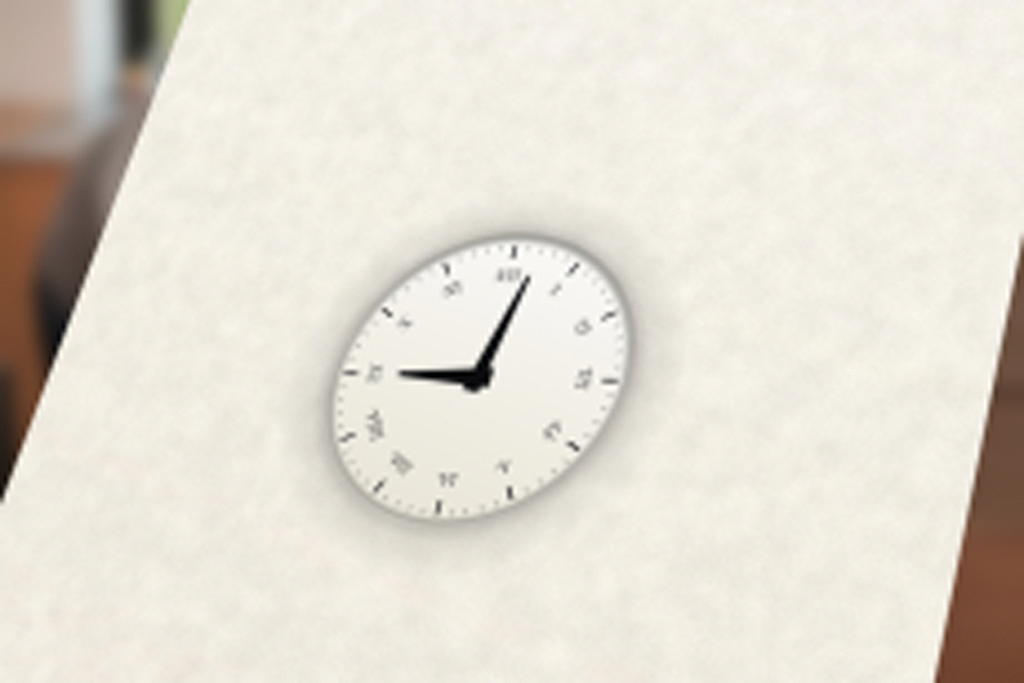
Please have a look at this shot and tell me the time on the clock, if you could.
9:02
